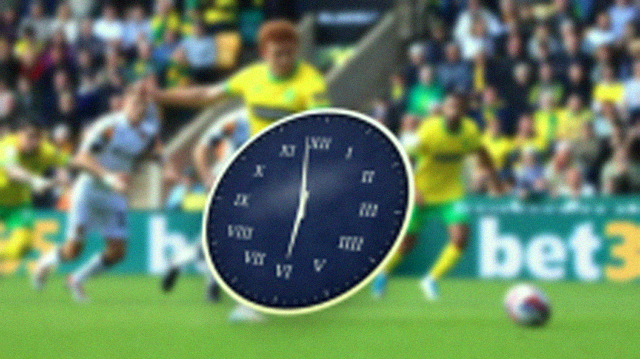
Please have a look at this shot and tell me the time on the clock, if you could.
5:58
